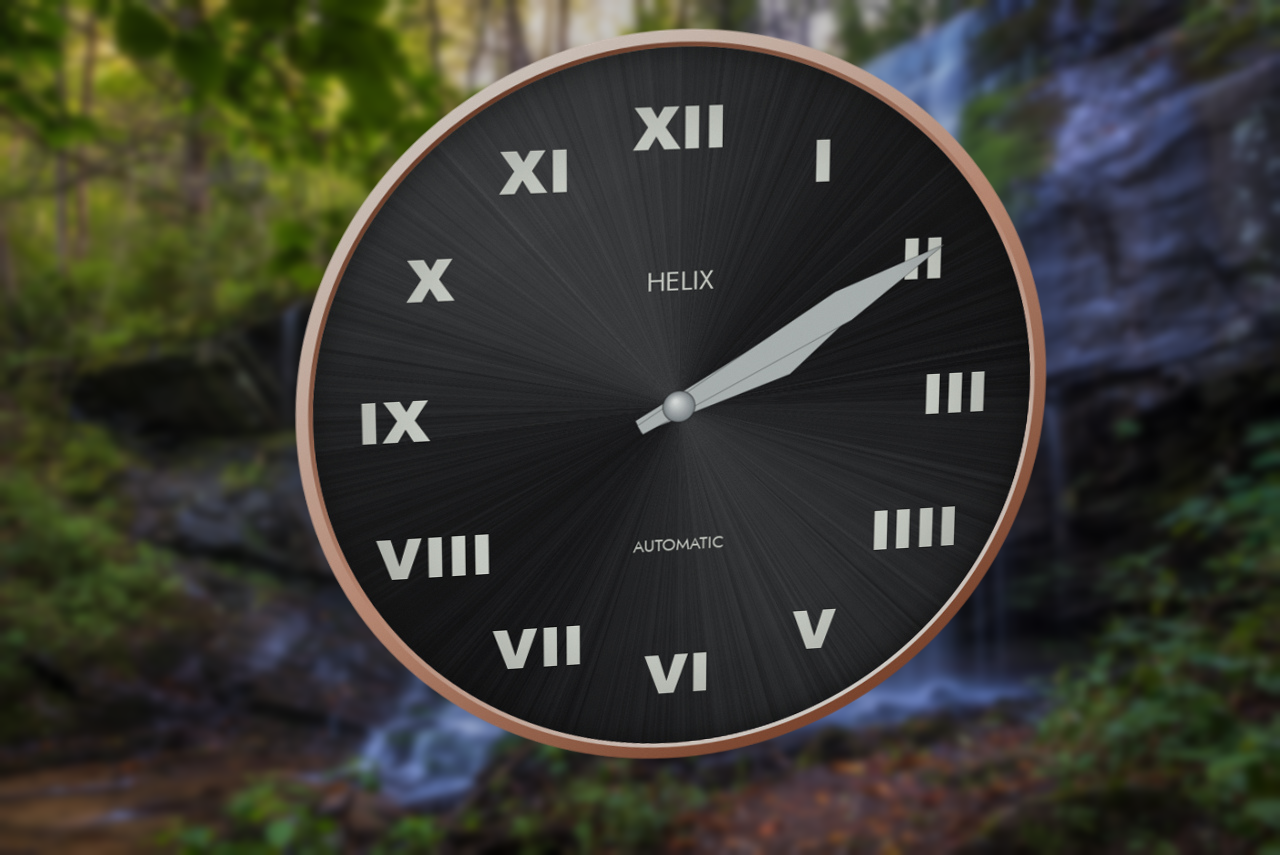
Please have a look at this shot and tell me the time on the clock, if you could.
2:10
